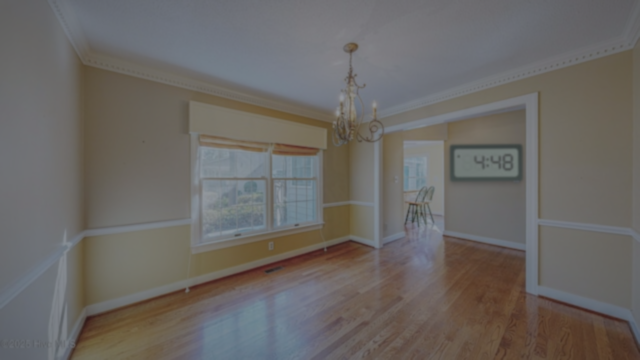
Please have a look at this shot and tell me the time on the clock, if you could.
4:48
